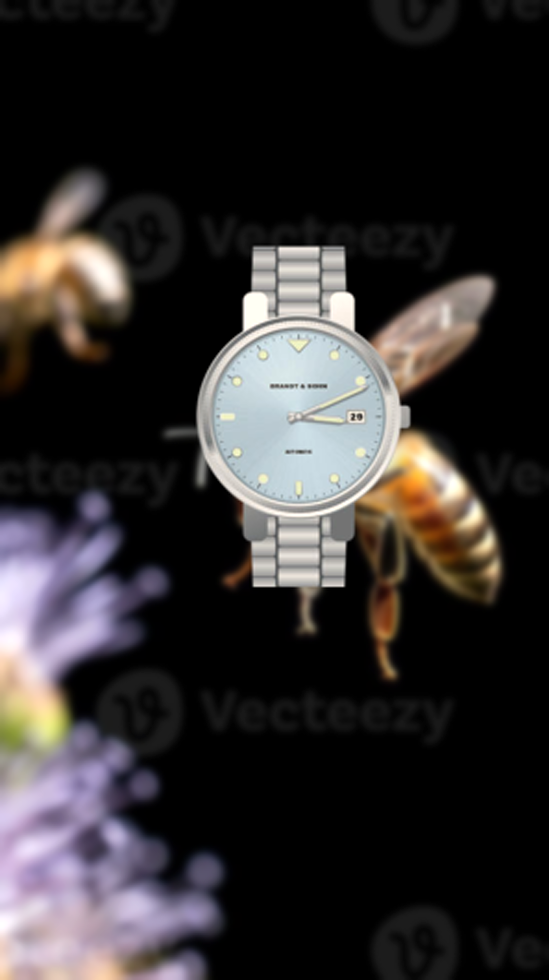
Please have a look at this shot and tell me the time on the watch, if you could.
3:11
